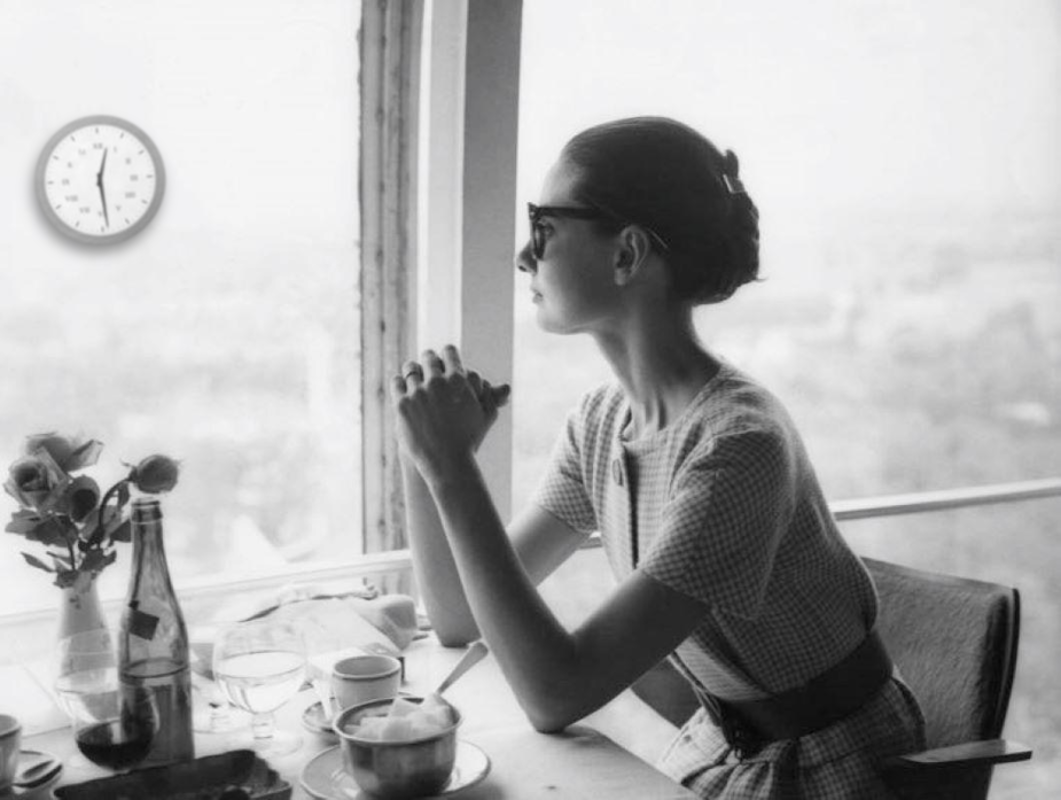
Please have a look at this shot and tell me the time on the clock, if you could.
12:29
